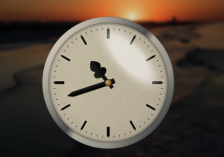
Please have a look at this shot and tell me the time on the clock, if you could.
10:42
